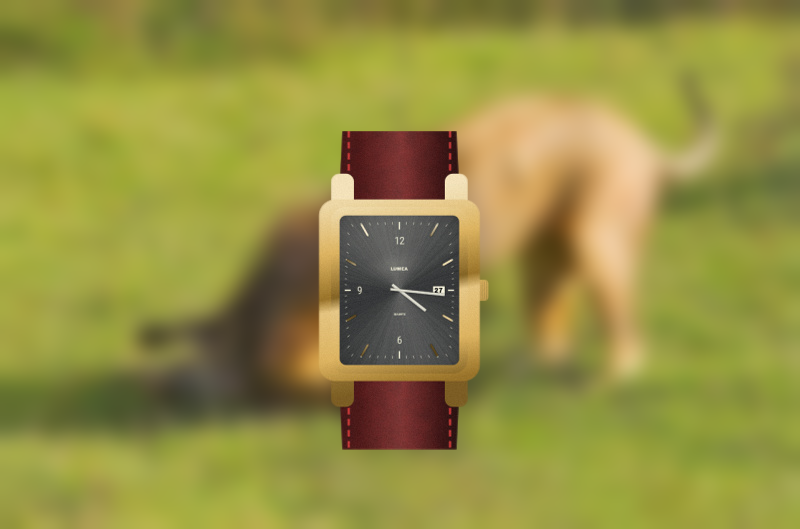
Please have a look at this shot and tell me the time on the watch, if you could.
4:16
